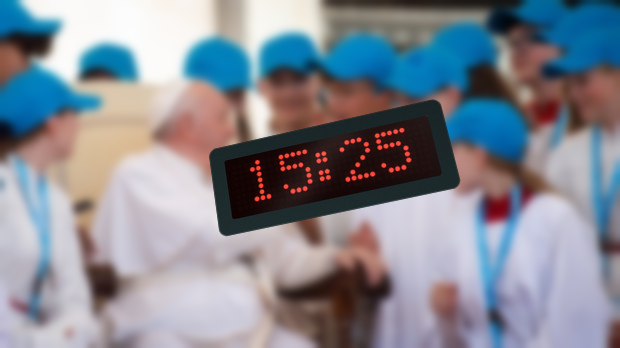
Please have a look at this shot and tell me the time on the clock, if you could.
15:25
